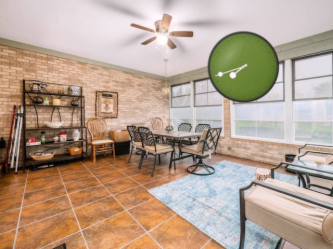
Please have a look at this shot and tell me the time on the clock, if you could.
7:42
